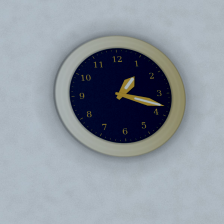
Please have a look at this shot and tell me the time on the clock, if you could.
1:18
